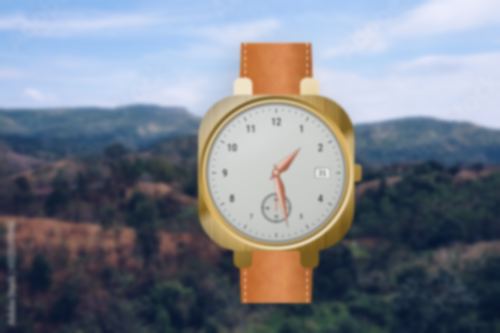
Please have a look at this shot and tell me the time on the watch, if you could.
1:28
